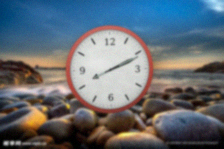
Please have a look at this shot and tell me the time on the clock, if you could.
8:11
